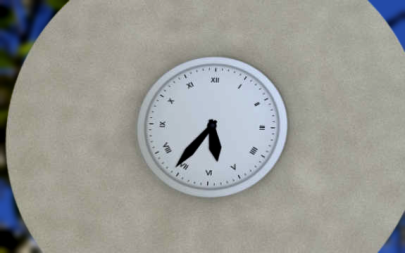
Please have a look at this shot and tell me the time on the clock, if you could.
5:36
